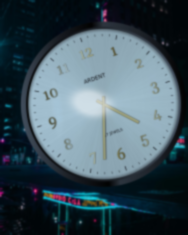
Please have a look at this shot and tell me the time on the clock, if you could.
4:33
